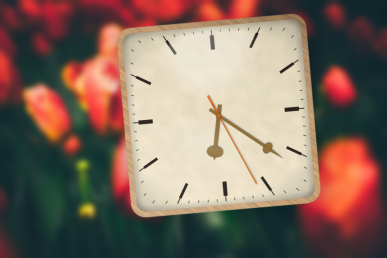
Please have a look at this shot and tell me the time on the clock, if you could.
6:21:26
